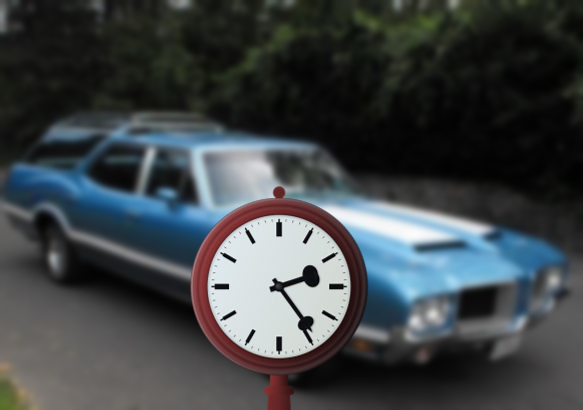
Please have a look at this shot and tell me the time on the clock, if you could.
2:24
